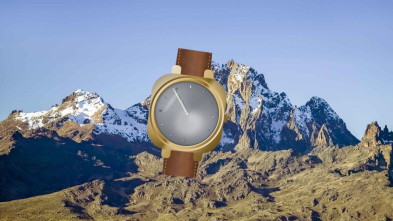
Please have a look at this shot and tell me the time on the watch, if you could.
10:54
